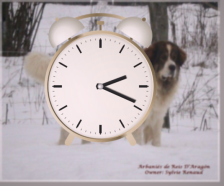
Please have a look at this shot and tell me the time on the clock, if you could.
2:19
